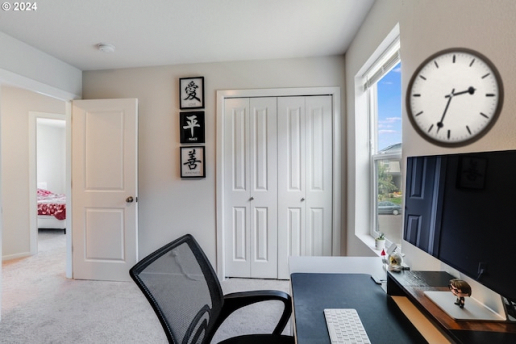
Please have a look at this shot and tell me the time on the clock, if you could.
2:33
